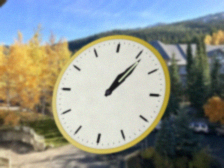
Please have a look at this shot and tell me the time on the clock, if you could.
1:06
